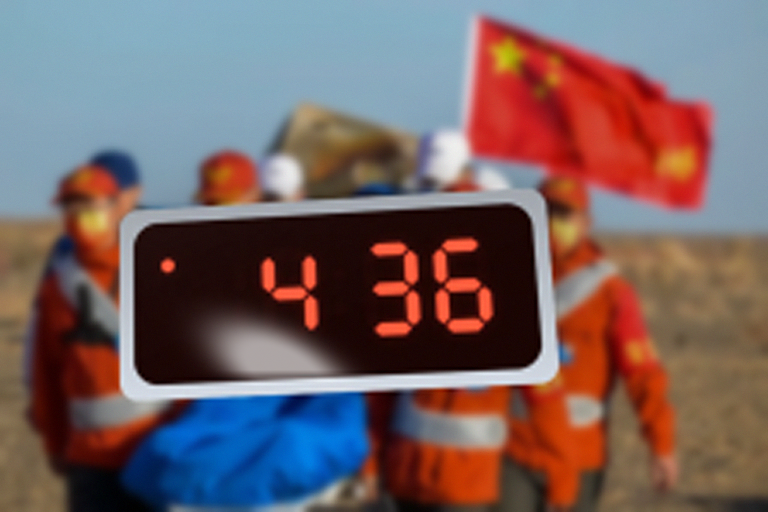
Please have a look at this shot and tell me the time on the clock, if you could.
4:36
